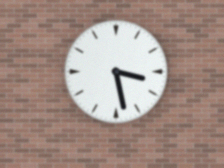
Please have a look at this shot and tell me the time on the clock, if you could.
3:28
